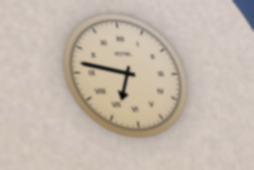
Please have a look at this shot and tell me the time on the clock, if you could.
6:47
